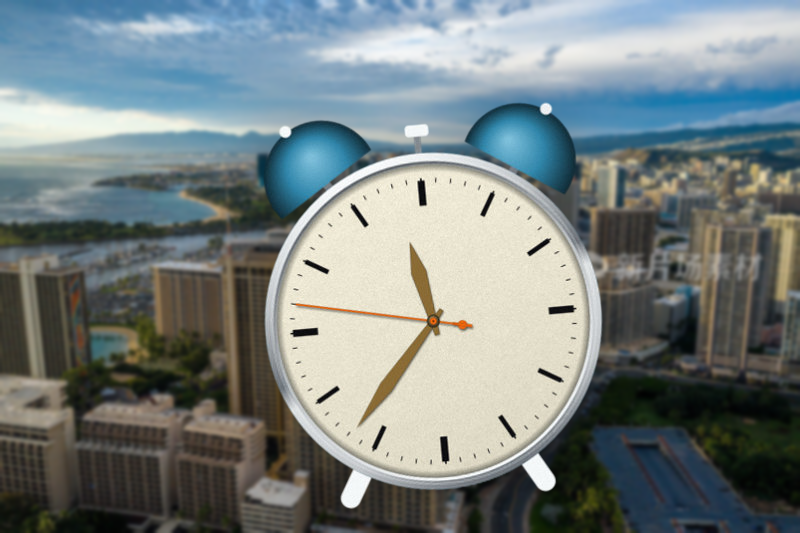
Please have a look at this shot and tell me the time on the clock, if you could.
11:36:47
